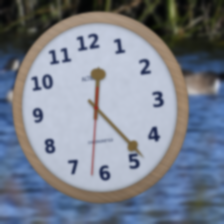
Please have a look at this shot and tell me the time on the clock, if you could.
12:23:32
